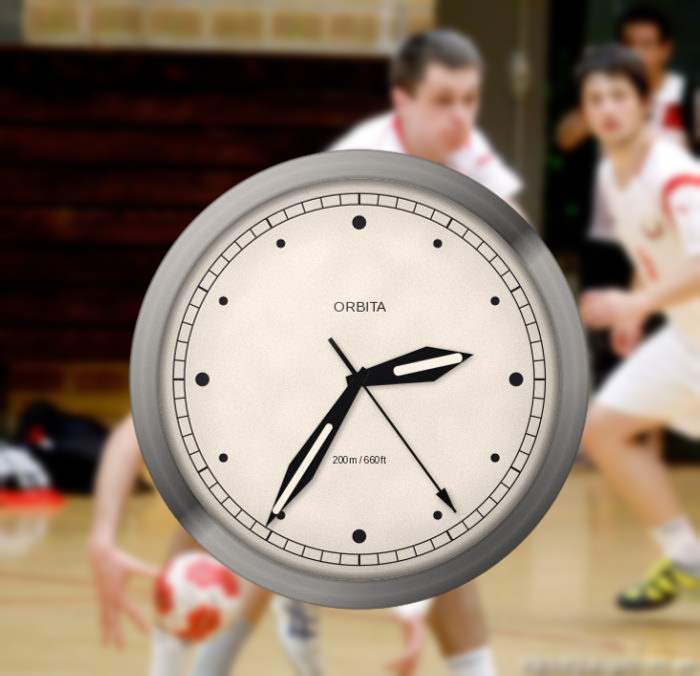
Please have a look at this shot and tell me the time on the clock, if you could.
2:35:24
